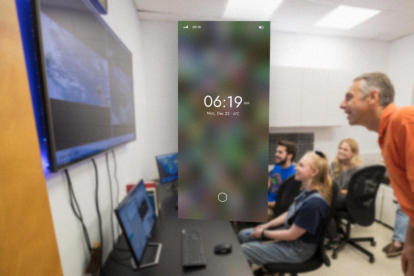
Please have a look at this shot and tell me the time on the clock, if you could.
6:19
